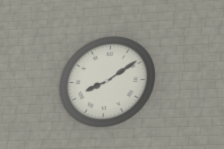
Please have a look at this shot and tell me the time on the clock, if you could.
8:09
